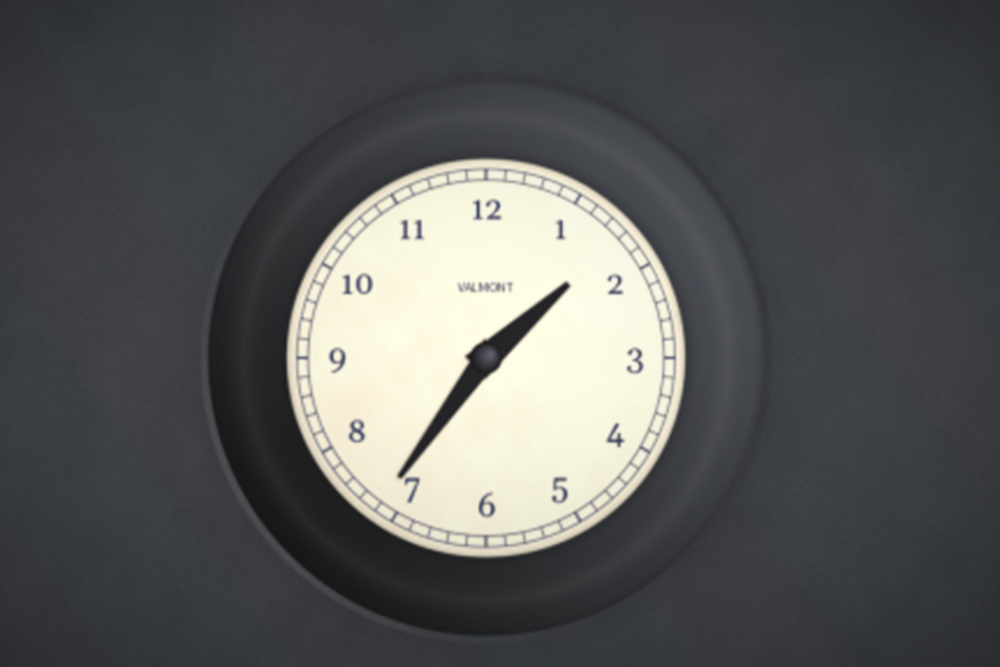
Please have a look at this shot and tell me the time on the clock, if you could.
1:36
